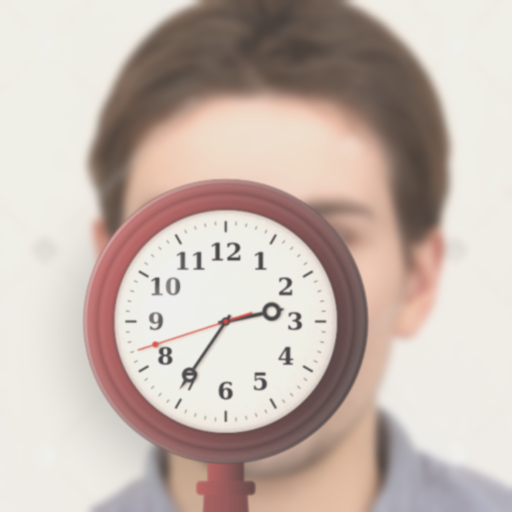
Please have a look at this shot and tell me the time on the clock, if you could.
2:35:42
